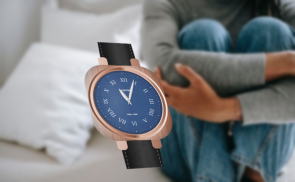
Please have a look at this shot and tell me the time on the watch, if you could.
11:04
